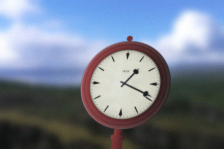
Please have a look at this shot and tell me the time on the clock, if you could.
1:19
